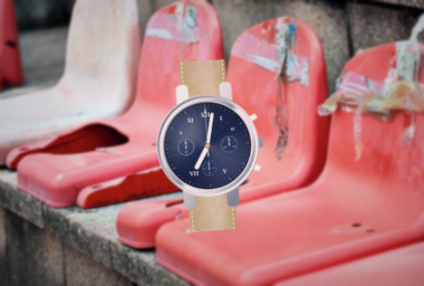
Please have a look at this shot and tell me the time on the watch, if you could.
7:02
